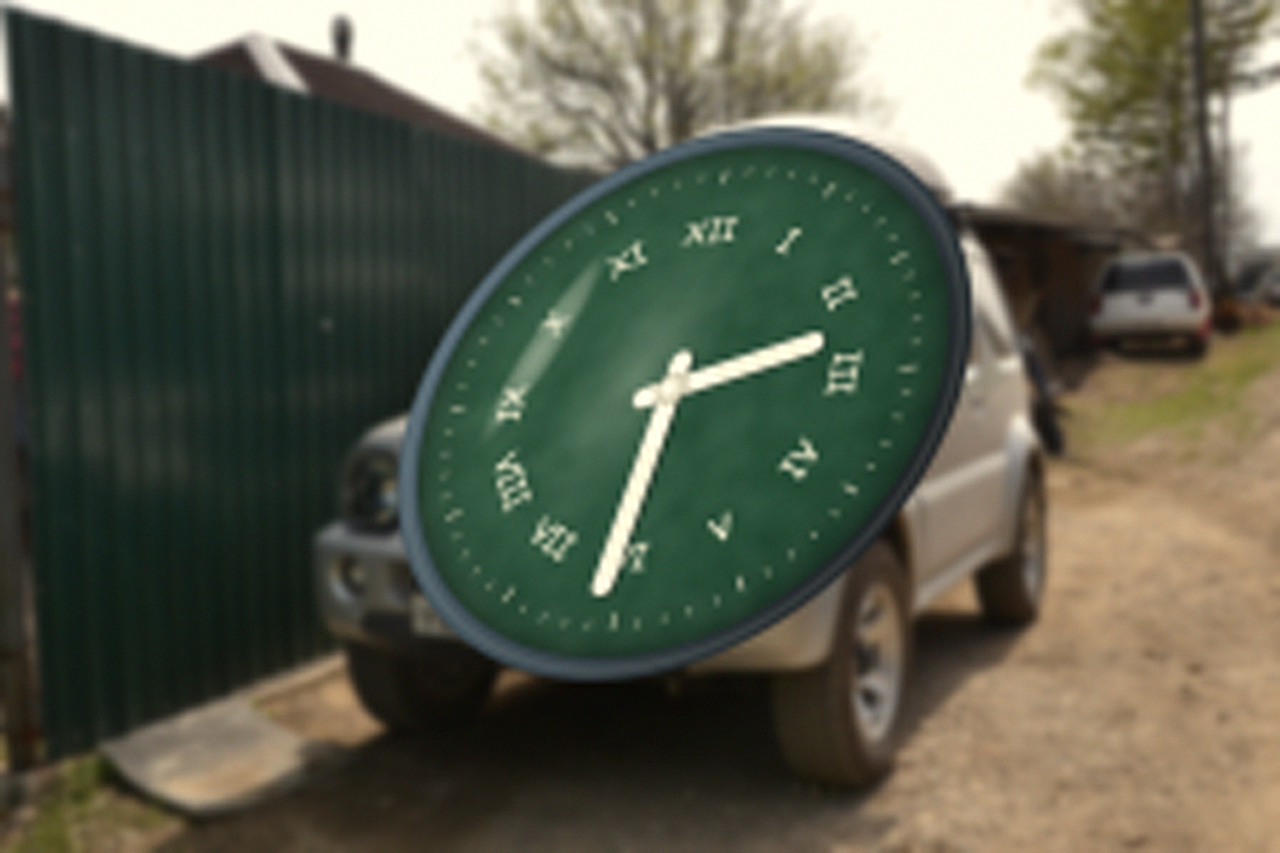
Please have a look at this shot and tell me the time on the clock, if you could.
2:31
